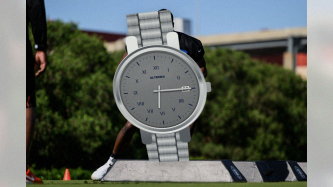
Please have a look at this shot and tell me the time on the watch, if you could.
6:15
